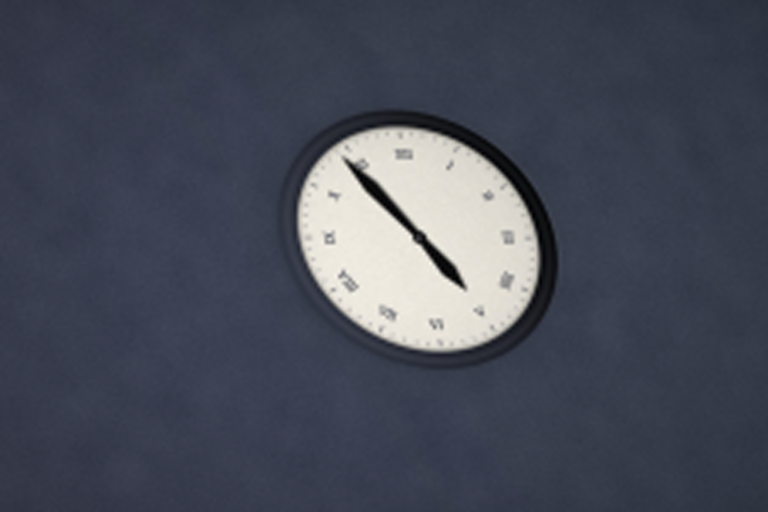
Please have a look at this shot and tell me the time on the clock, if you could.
4:54
